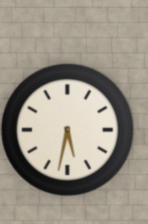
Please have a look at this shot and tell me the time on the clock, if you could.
5:32
